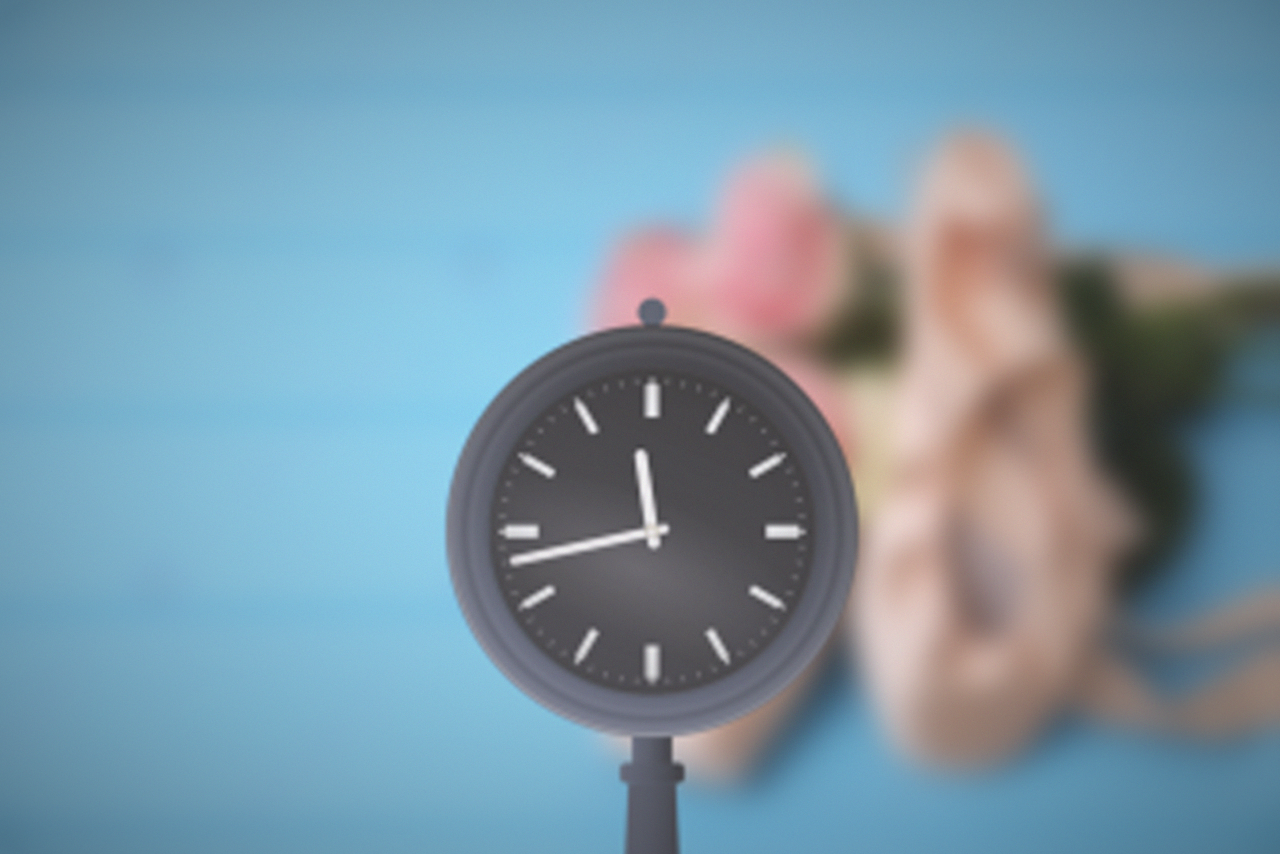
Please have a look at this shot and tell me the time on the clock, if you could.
11:43
